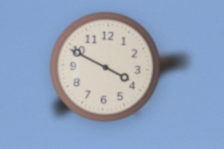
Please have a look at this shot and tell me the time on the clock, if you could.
3:49
